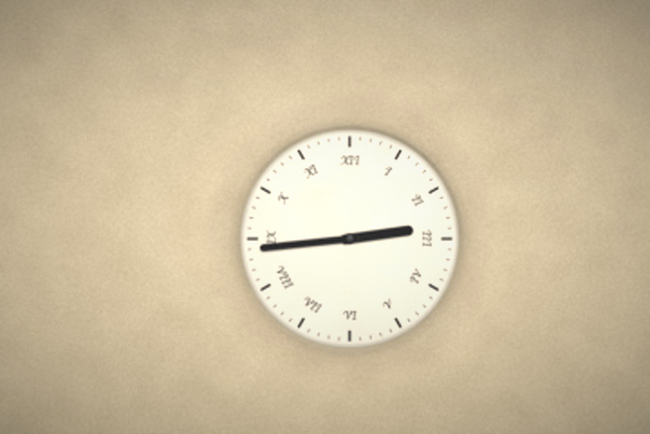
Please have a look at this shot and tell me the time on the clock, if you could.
2:44
